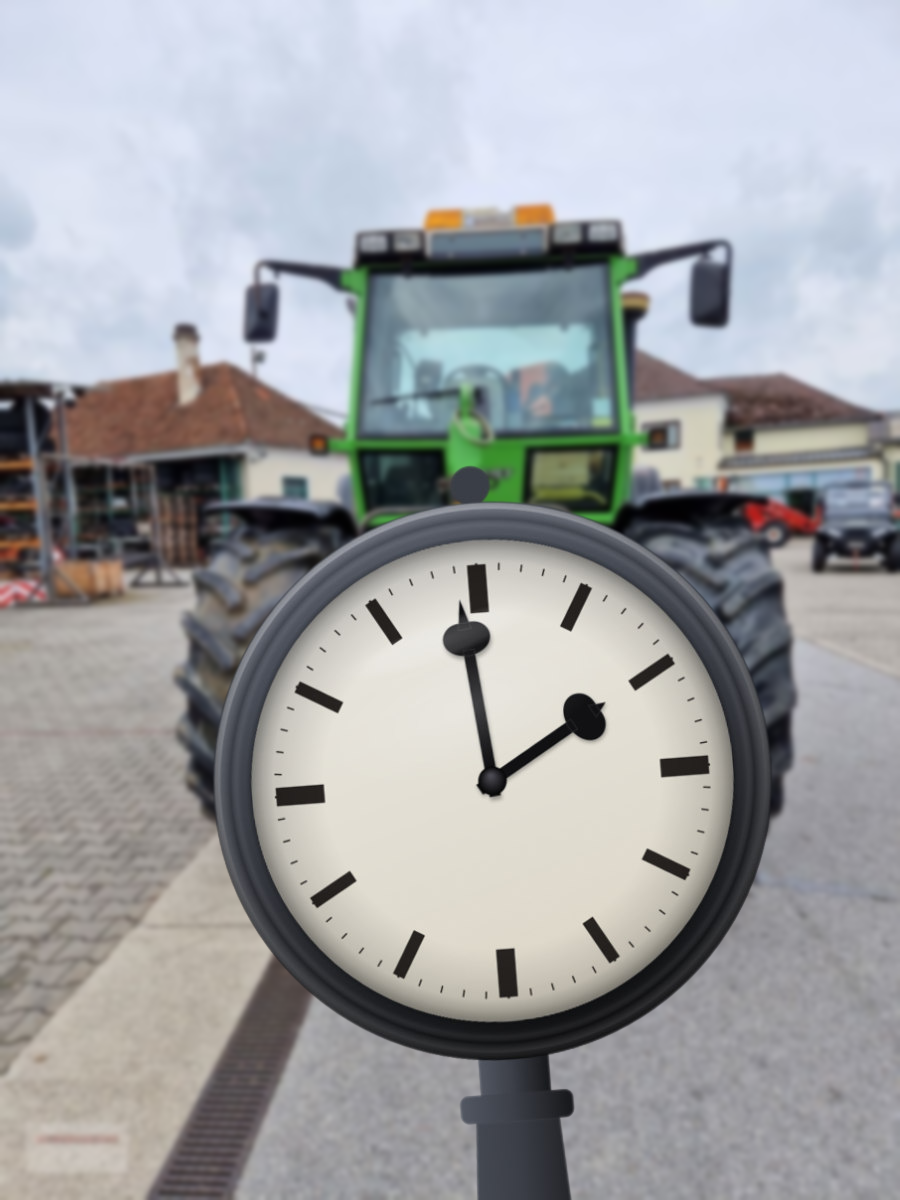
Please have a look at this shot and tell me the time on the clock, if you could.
1:59
